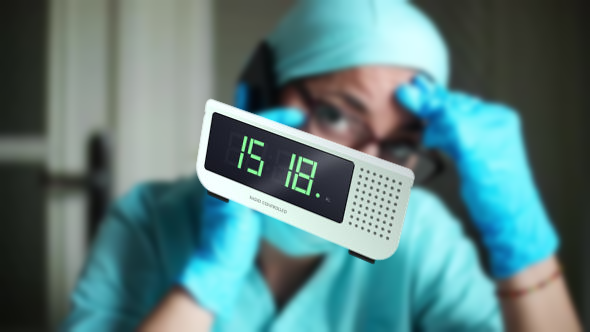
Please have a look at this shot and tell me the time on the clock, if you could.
15:18
